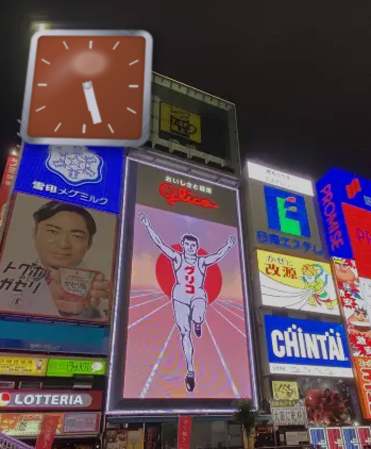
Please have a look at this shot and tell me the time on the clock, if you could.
5:27
